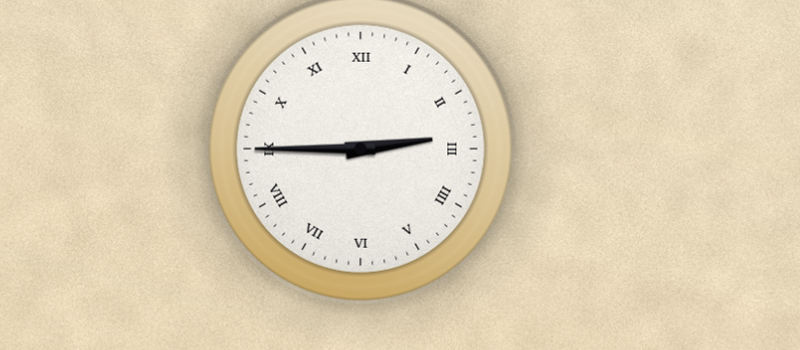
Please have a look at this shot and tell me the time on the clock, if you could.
2:45
